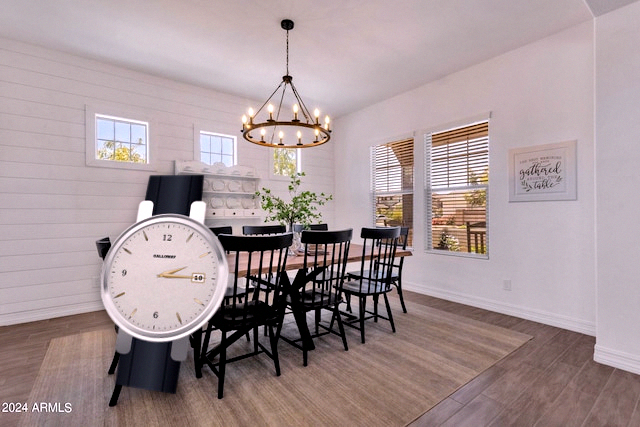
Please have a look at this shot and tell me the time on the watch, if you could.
2:15
